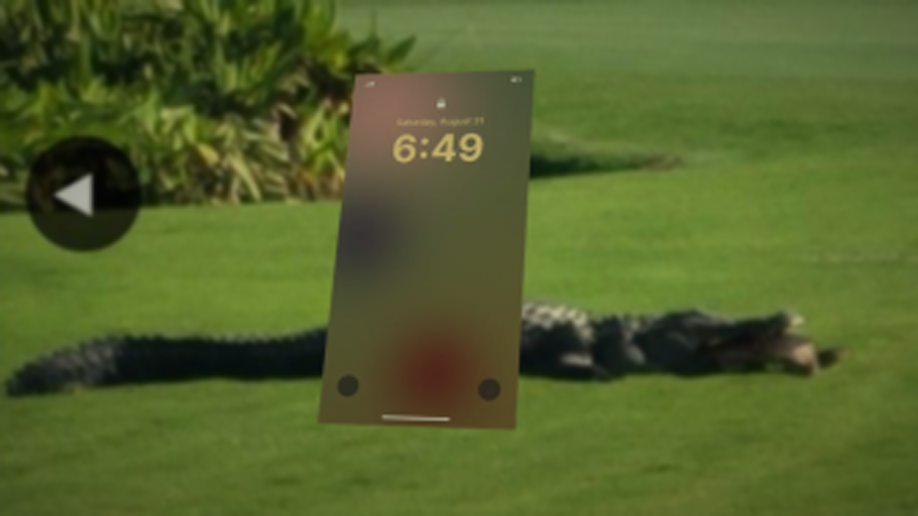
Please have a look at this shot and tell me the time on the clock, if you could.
6:49
